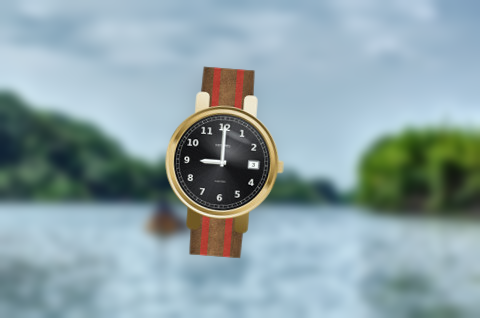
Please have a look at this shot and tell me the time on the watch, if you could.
9:00
